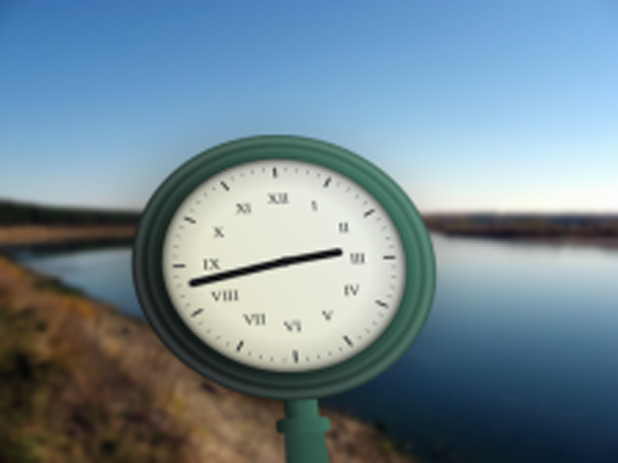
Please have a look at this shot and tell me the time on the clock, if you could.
2:43
